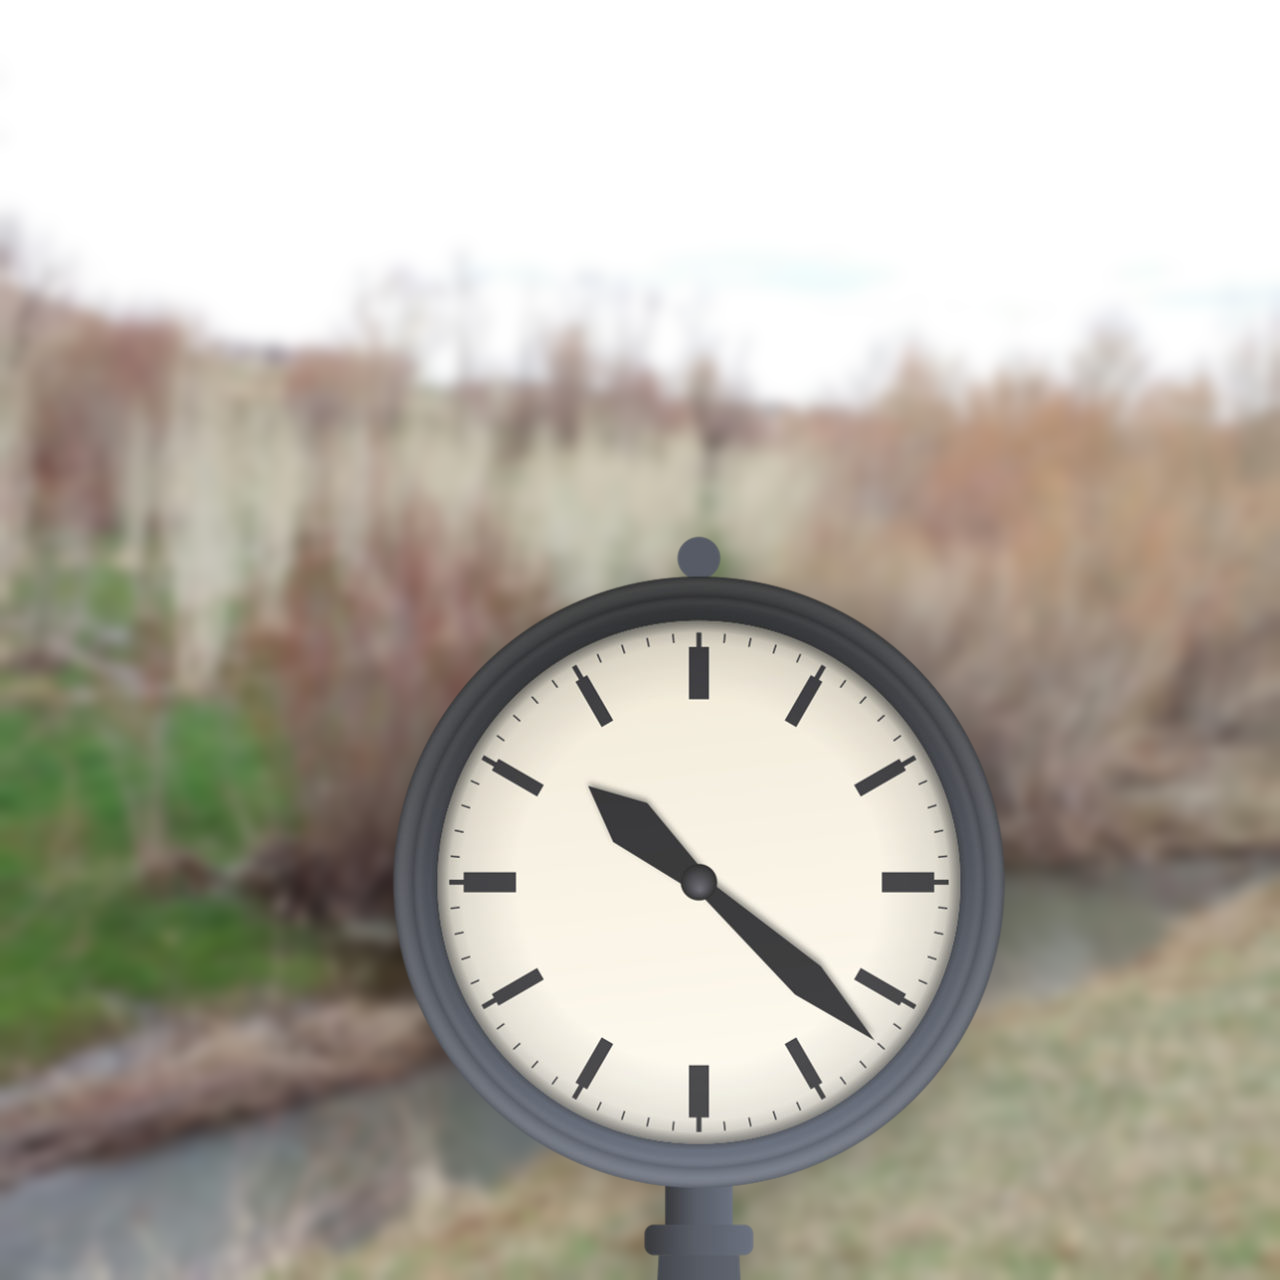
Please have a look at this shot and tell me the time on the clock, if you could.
10:22
